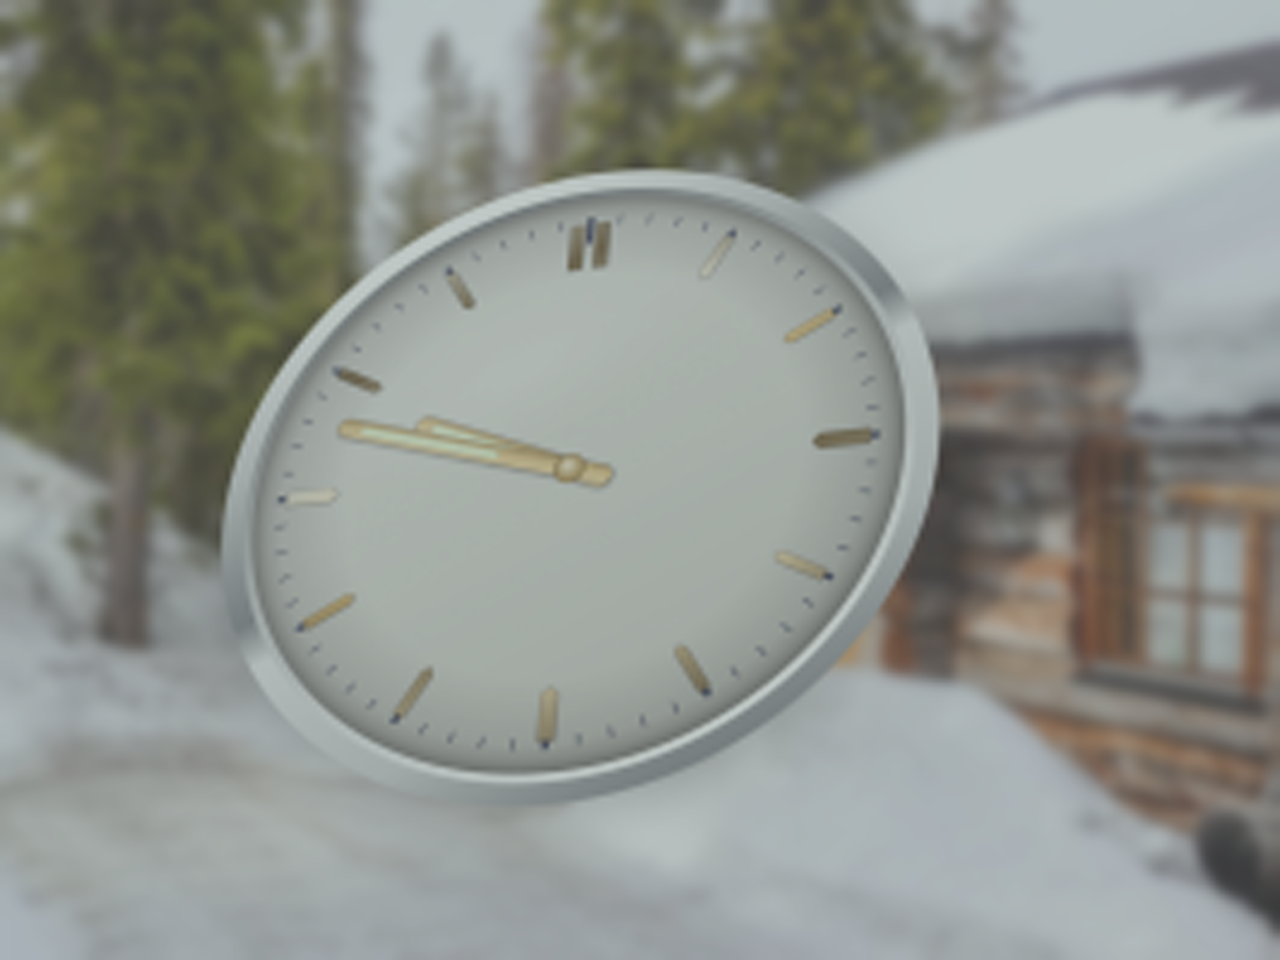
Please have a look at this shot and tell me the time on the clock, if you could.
9:48
